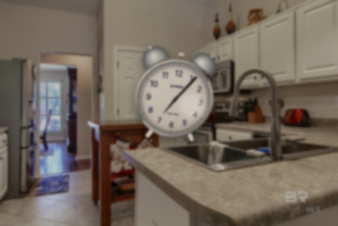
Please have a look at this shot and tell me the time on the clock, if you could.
7:06
